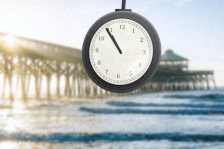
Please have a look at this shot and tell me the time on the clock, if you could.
10:54
